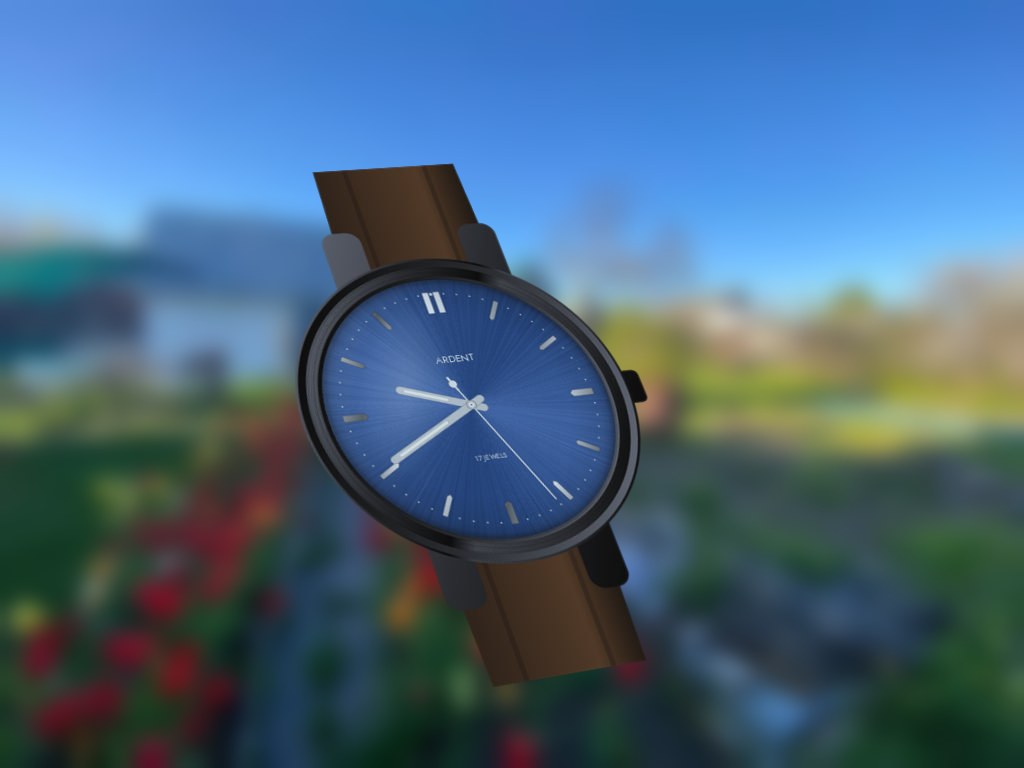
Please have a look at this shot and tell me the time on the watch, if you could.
9:40:26
